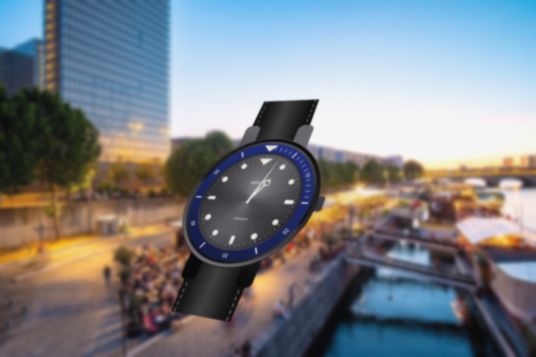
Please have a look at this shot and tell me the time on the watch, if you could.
1:03
